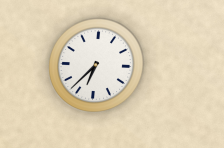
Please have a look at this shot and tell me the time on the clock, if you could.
6:37
